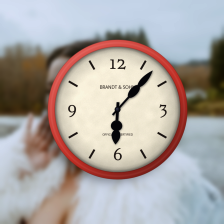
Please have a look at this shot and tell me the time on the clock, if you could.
6:07
